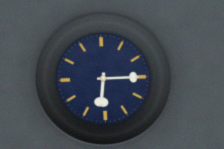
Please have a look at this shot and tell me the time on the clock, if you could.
6:15
